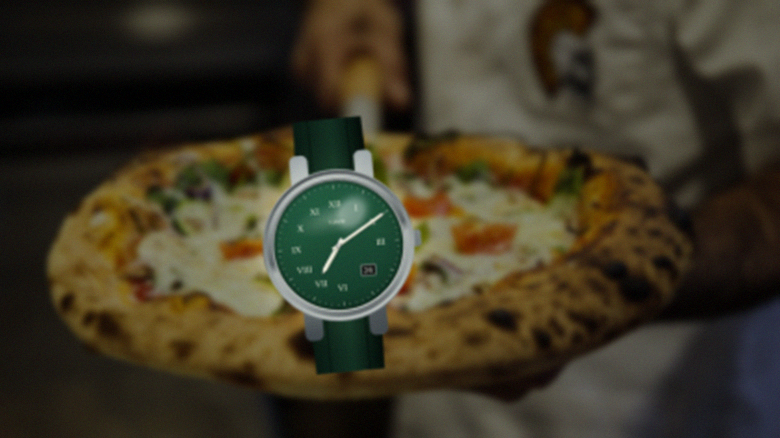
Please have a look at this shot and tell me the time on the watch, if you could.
7:10
